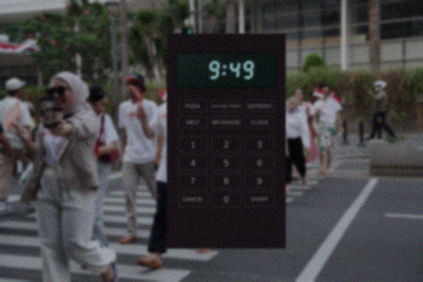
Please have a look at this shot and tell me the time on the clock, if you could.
9:49
